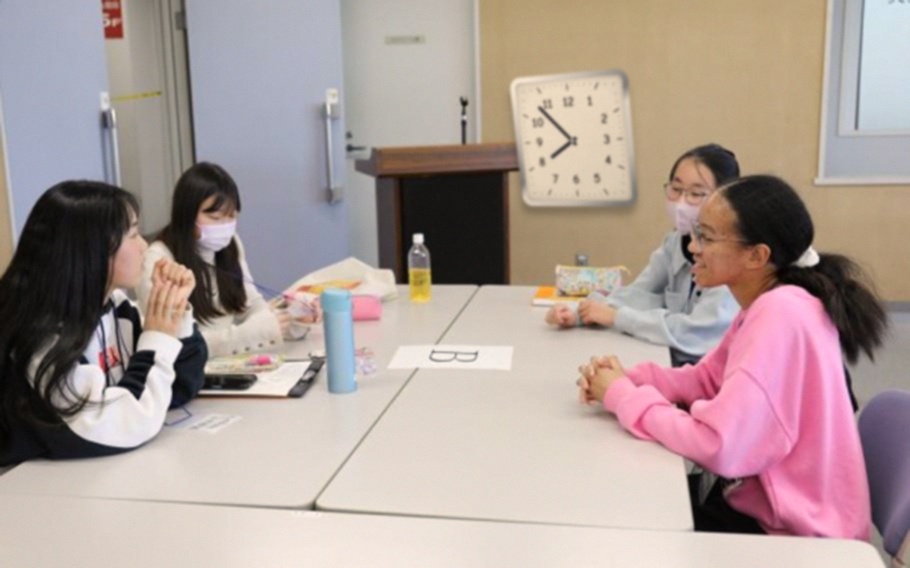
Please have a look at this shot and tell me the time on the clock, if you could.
7:53
